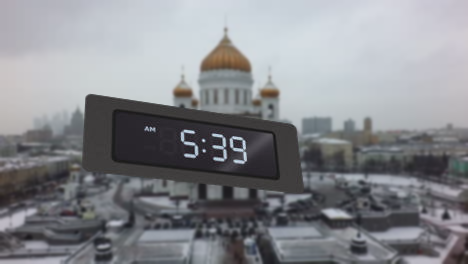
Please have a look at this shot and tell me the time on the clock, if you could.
5:39
